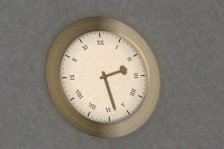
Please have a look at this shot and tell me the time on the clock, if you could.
2:28
